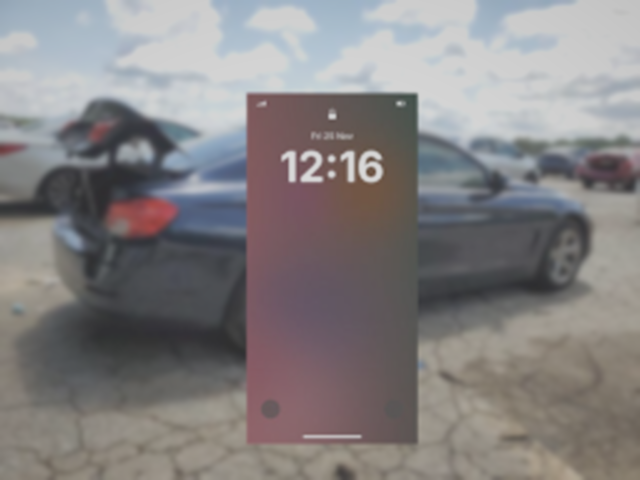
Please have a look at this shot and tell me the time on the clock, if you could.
12:16
